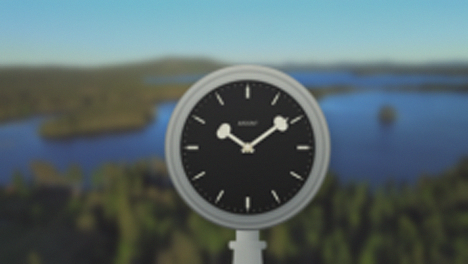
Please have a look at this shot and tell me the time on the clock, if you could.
10:09
